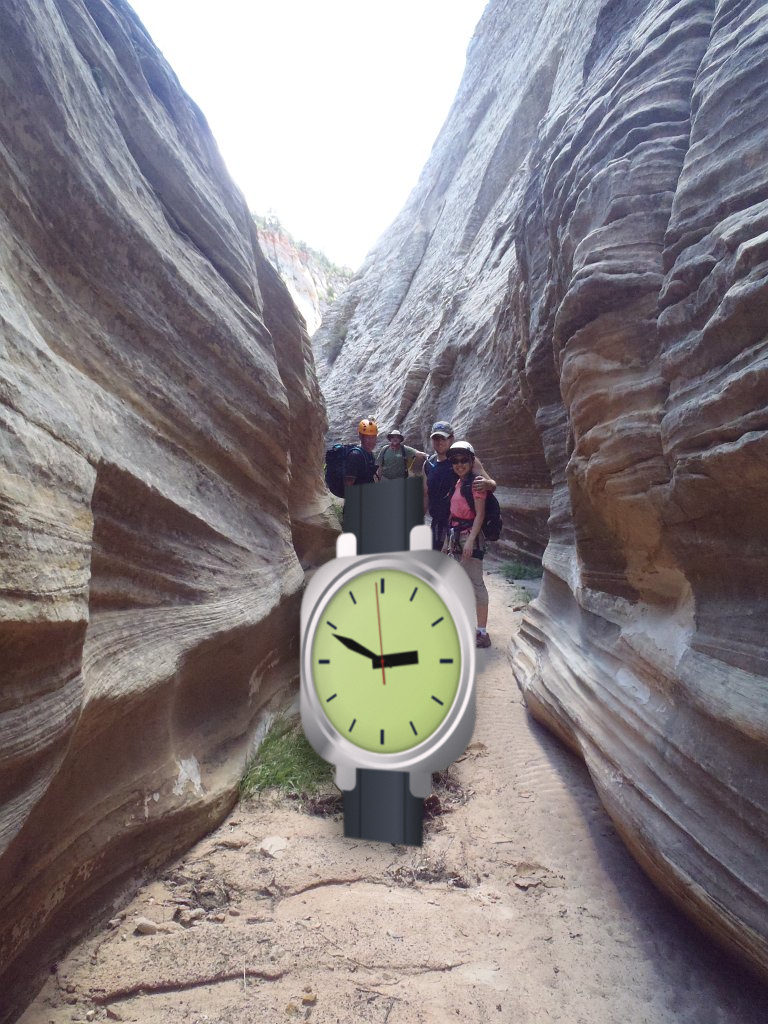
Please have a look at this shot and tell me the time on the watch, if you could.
2:48:59
